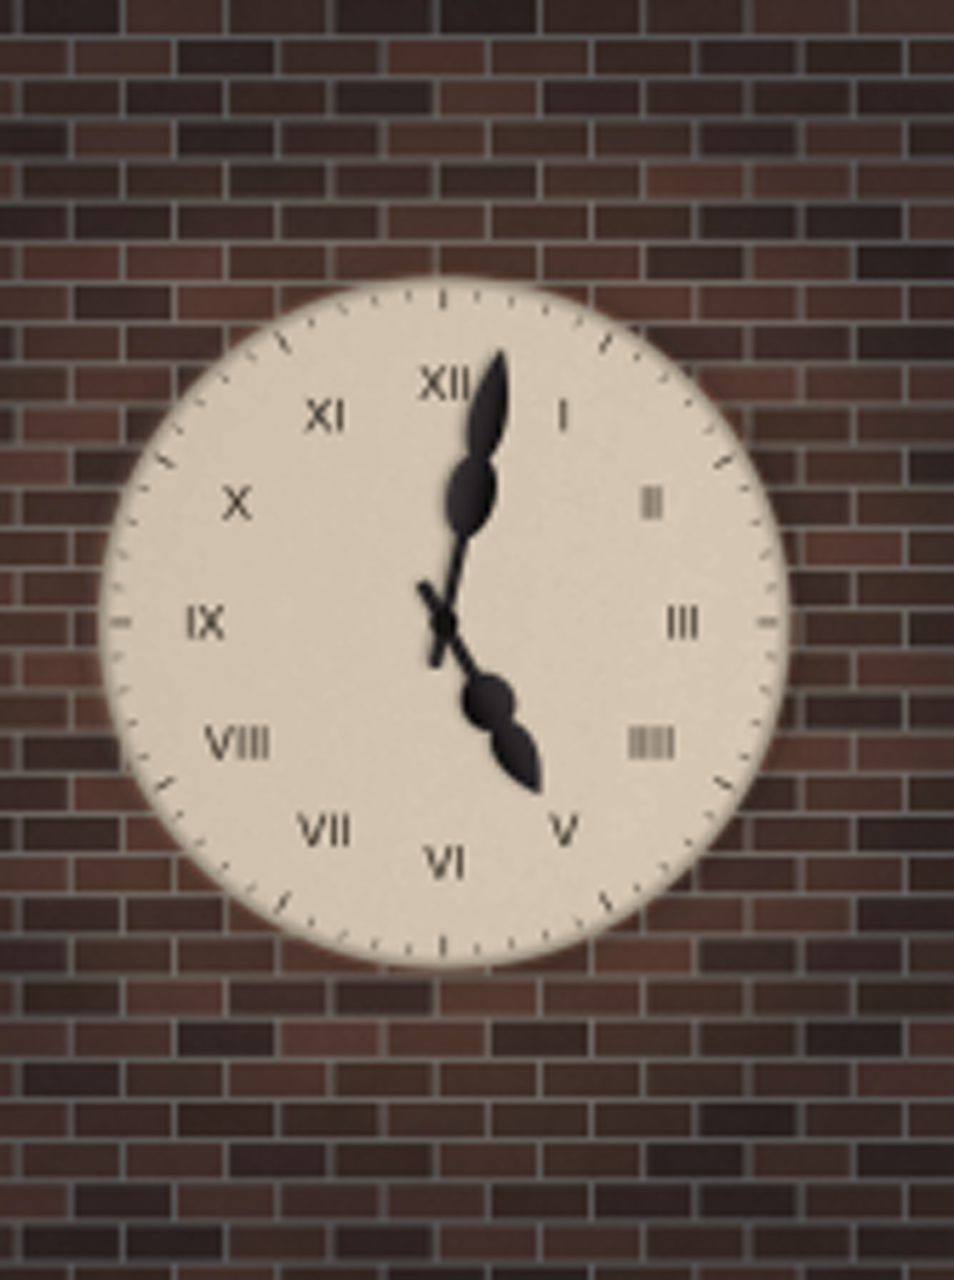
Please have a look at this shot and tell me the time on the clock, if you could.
5:02
